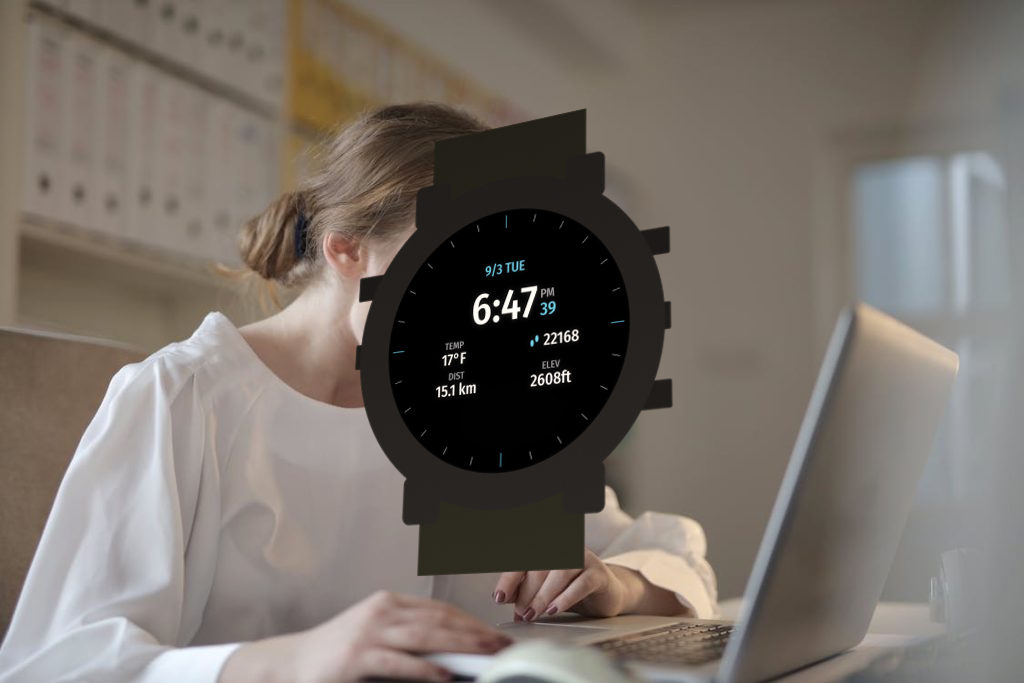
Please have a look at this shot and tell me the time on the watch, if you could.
6:47:39
